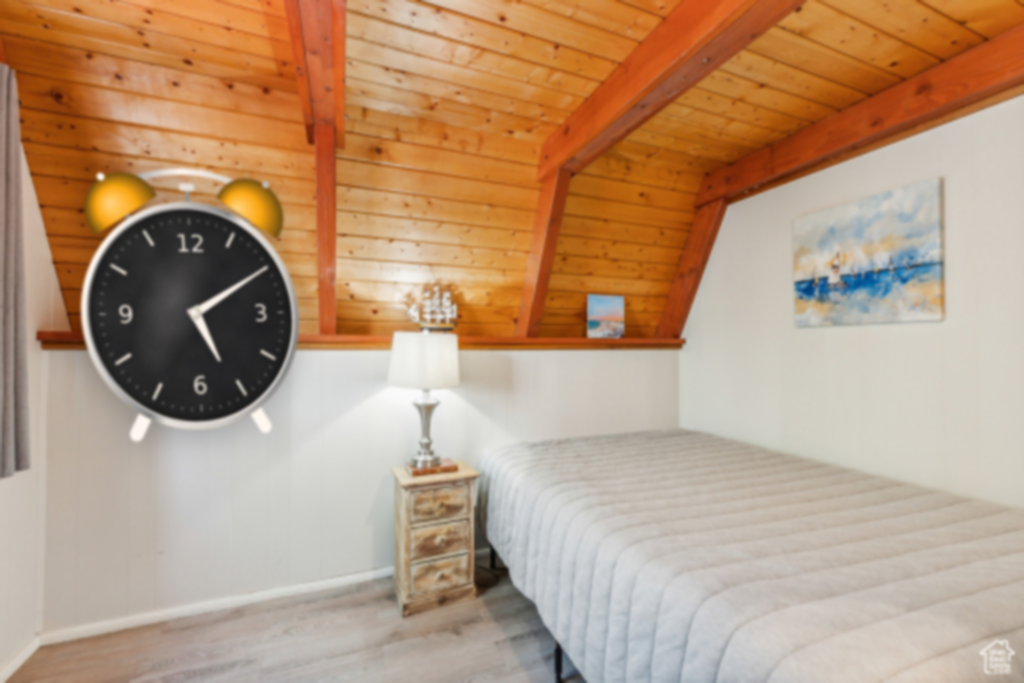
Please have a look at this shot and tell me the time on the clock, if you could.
5:10
